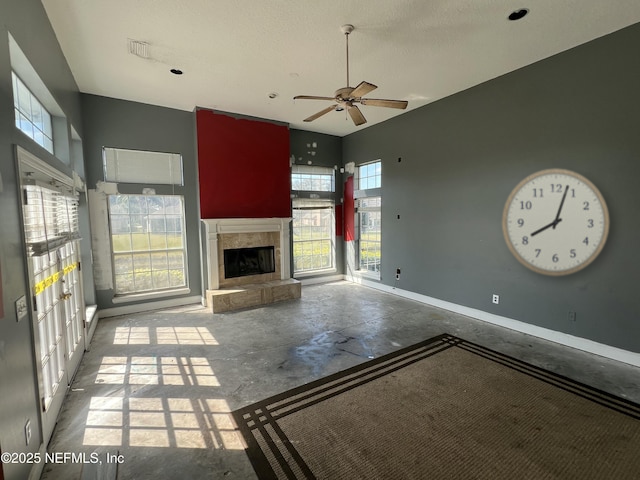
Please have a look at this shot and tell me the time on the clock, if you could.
8:03
